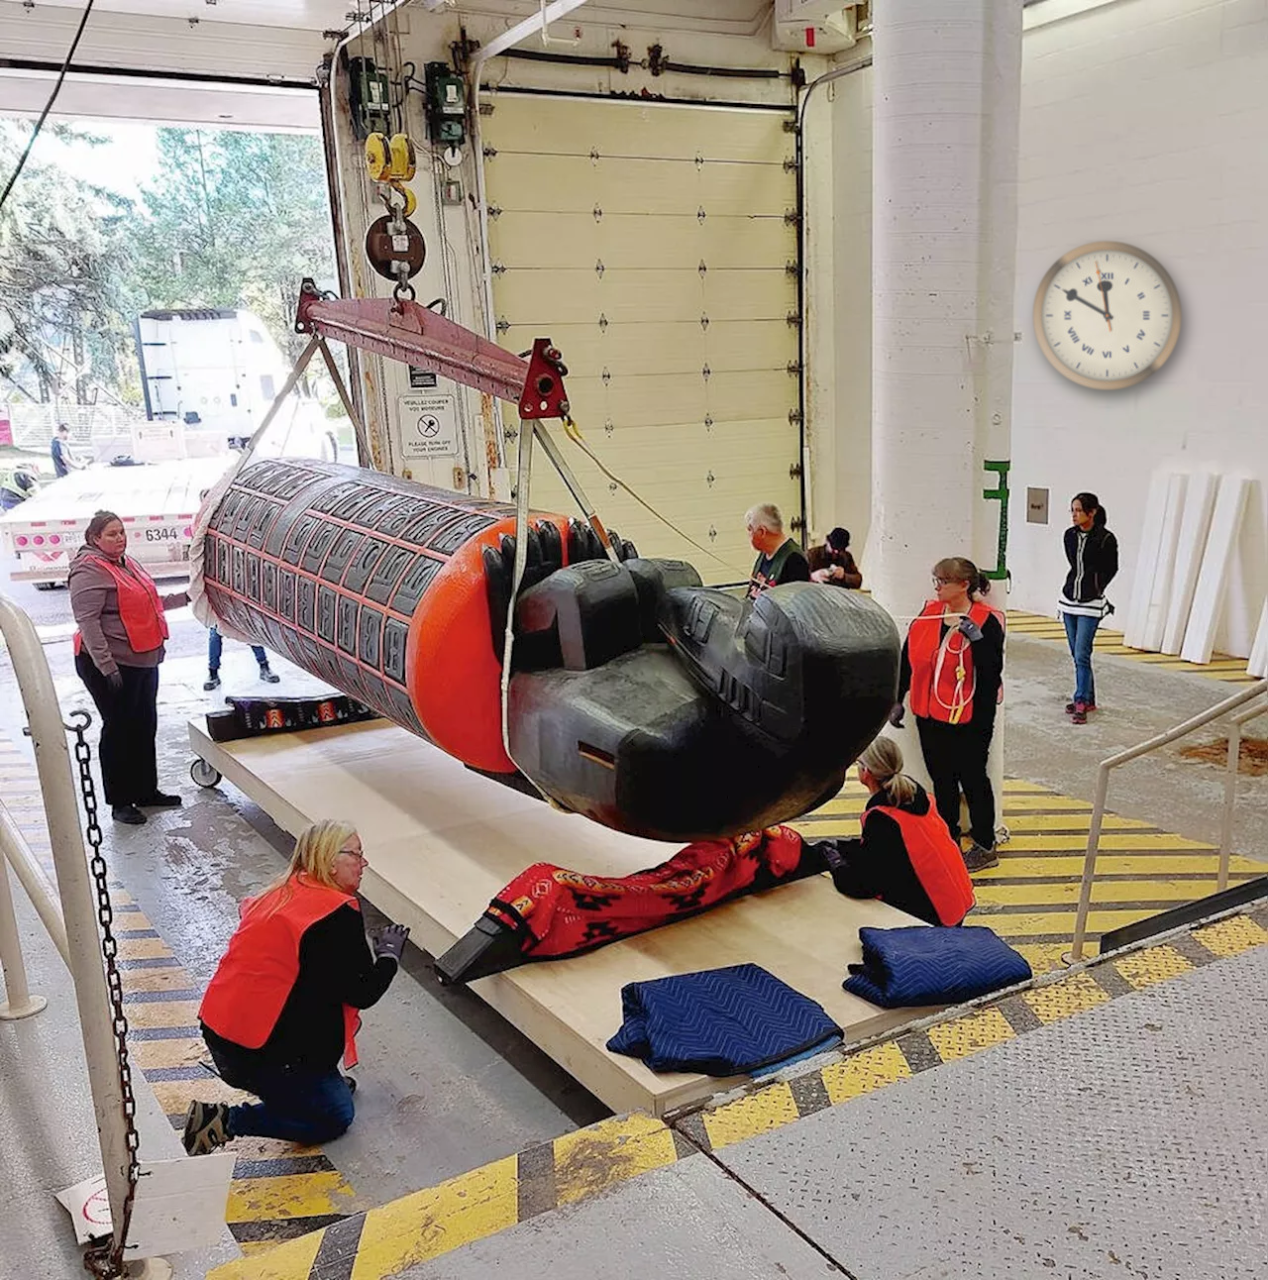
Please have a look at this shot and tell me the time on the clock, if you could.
11:49:58
